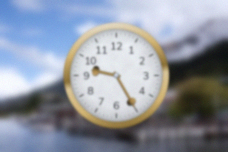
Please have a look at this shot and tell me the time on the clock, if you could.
9:25
